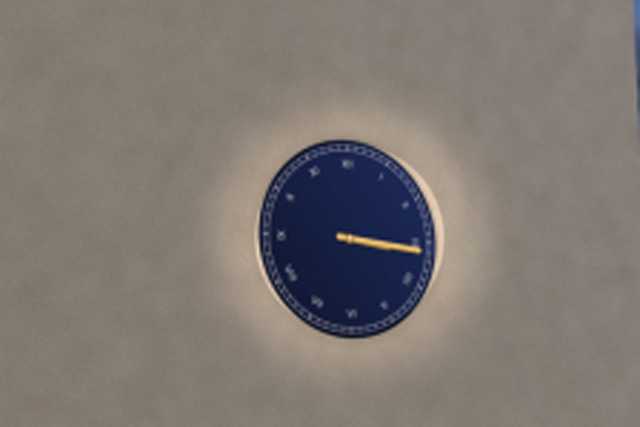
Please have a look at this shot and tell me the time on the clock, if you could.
3:16
